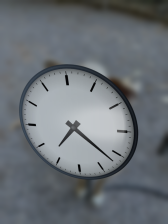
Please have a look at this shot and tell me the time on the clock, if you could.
7:22
